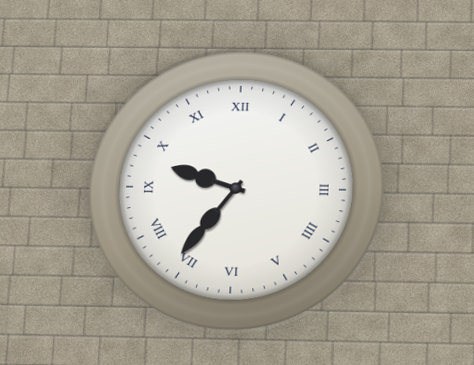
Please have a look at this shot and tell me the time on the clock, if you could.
9:36
